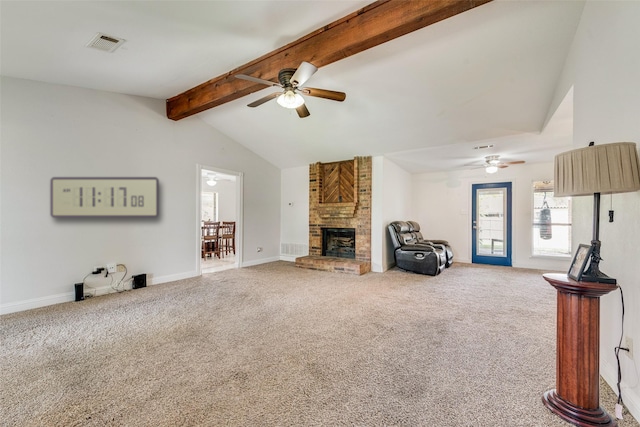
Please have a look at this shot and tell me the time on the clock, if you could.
11:17:08
